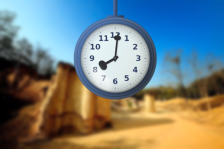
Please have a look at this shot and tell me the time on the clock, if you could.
8:01
